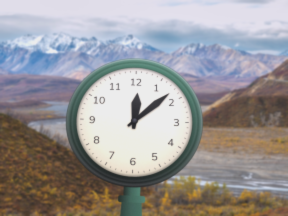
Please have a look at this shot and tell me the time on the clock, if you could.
12:08
